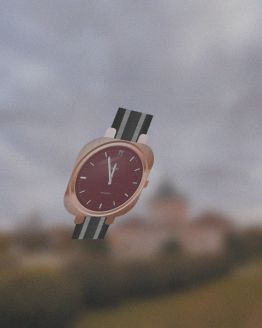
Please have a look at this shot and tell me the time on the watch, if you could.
11:56
